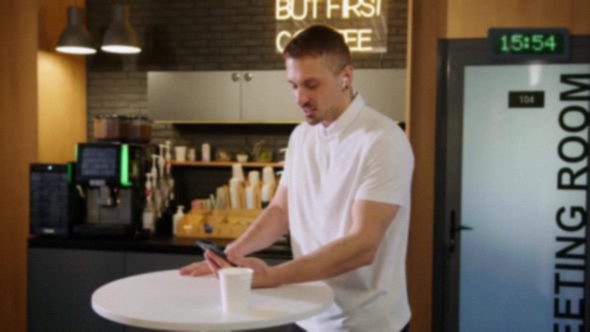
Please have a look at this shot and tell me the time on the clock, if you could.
15:54
